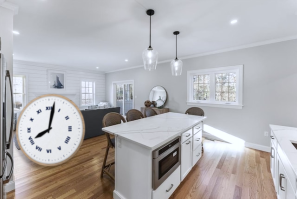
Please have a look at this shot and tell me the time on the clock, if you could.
8:02
